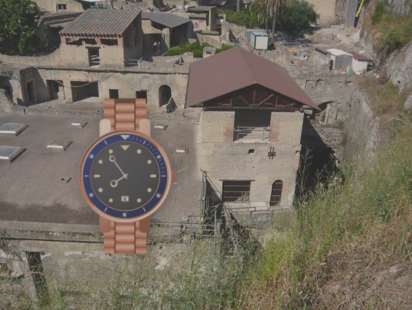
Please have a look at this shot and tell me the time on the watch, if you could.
7:54
